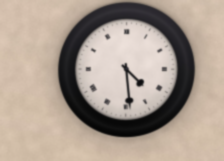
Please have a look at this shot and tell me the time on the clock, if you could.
4:29
